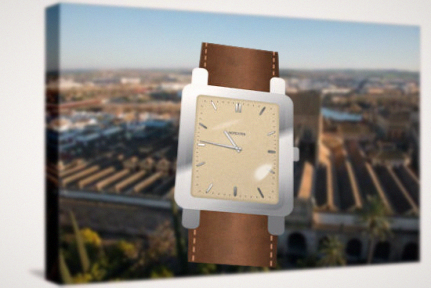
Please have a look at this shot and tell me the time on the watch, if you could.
10:46
